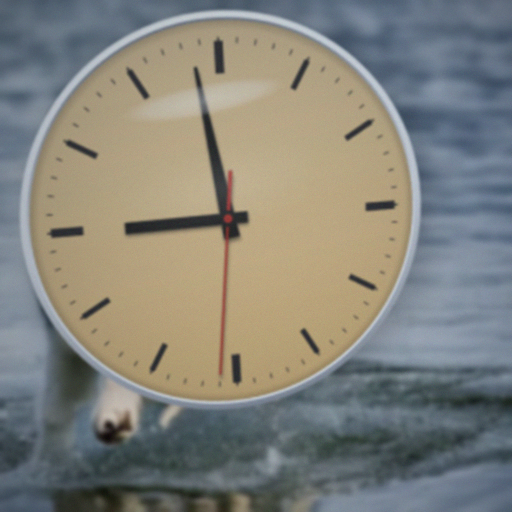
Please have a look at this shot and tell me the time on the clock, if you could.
8:58:31
